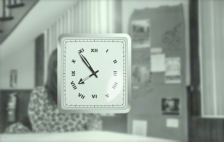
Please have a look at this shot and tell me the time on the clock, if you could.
7:54
